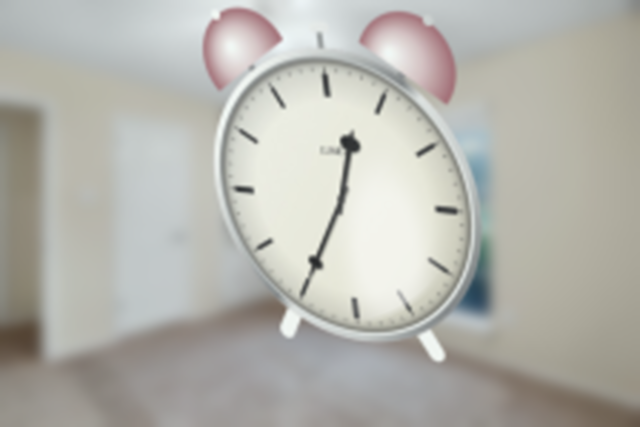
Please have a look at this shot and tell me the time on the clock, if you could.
12:35
